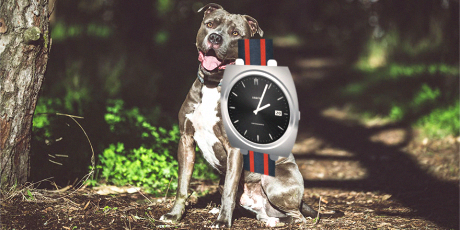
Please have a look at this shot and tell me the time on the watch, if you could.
2:04
